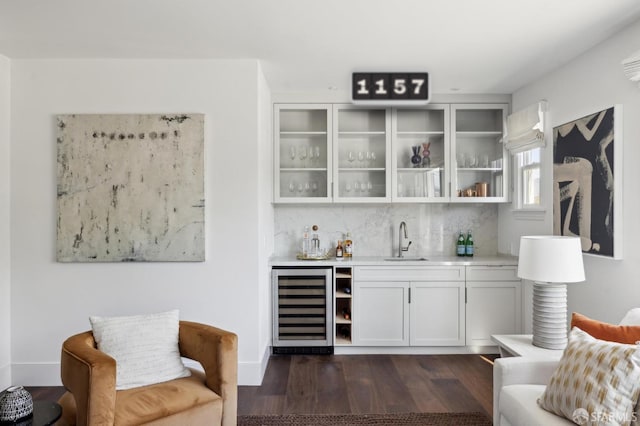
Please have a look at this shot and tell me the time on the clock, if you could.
11:57
